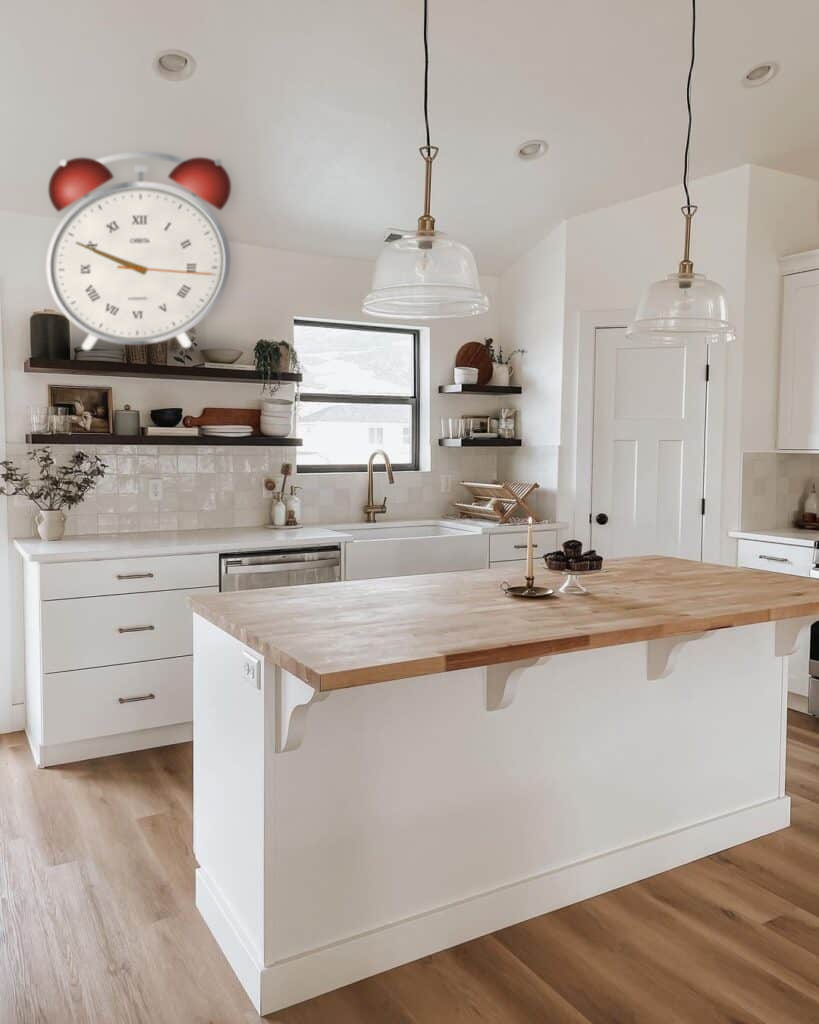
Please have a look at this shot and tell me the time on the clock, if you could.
9:49:16
